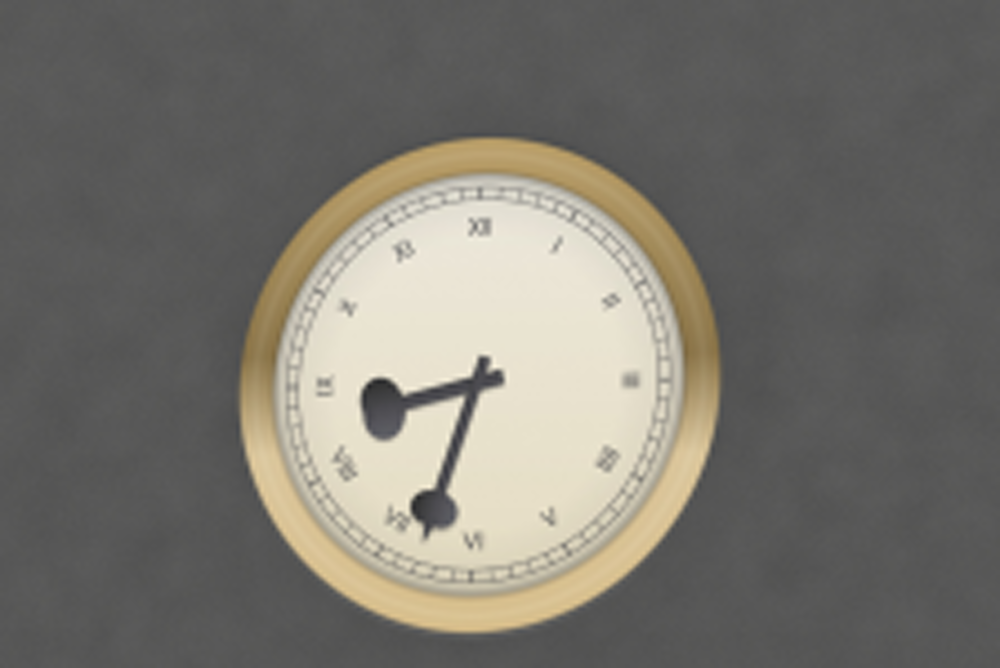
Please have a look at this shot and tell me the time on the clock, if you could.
8:33
